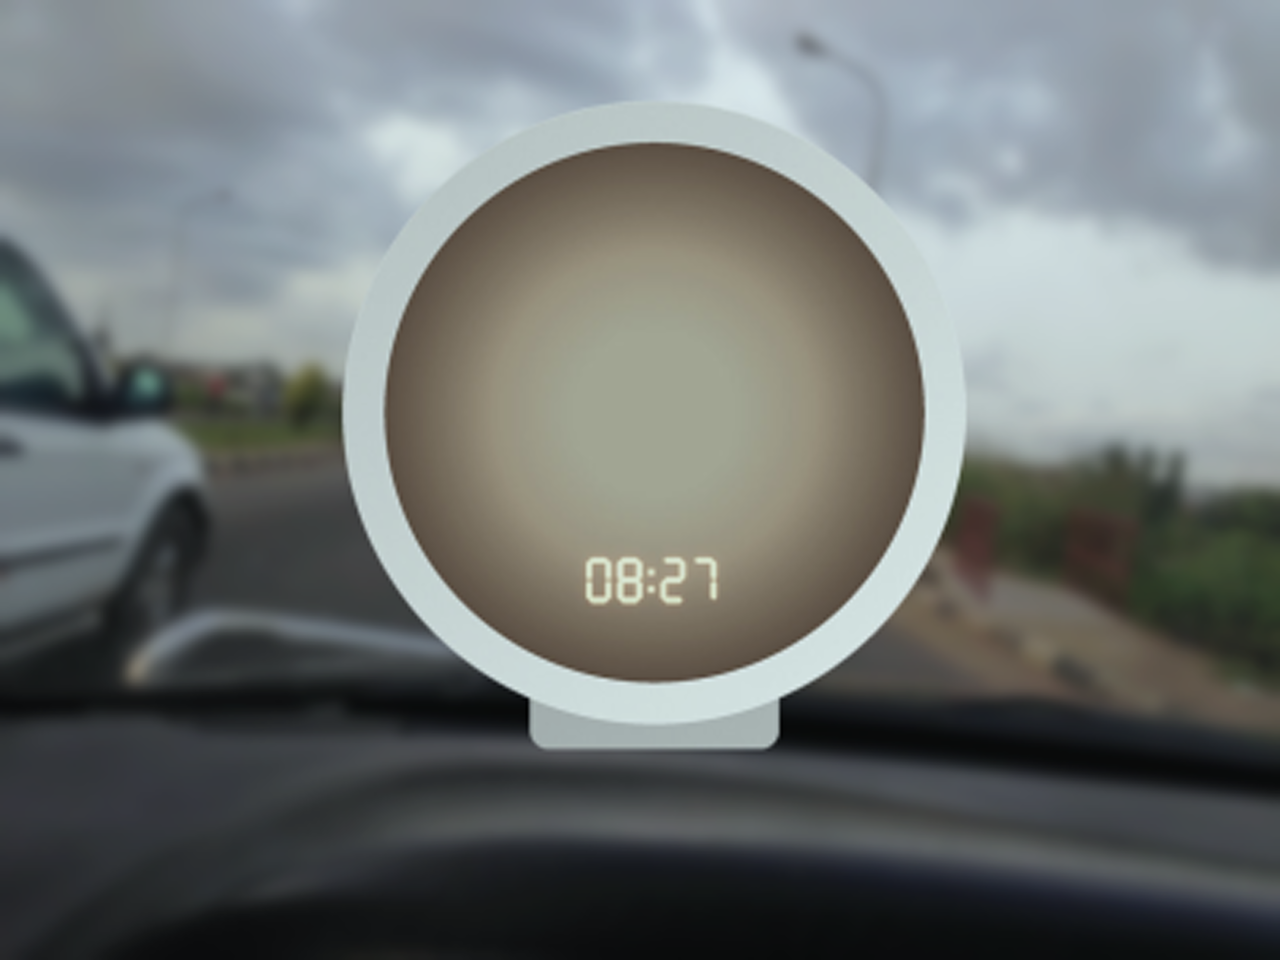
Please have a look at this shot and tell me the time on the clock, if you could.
8:27
